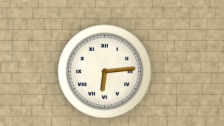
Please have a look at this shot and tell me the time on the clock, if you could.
6:14
